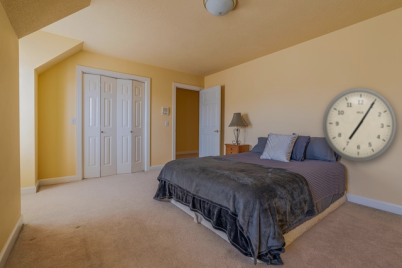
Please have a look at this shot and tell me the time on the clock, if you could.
7:05
